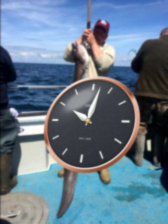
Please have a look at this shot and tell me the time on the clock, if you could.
10:02
